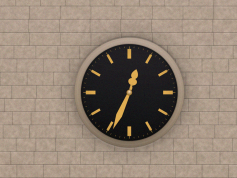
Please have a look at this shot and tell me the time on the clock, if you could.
12:34
